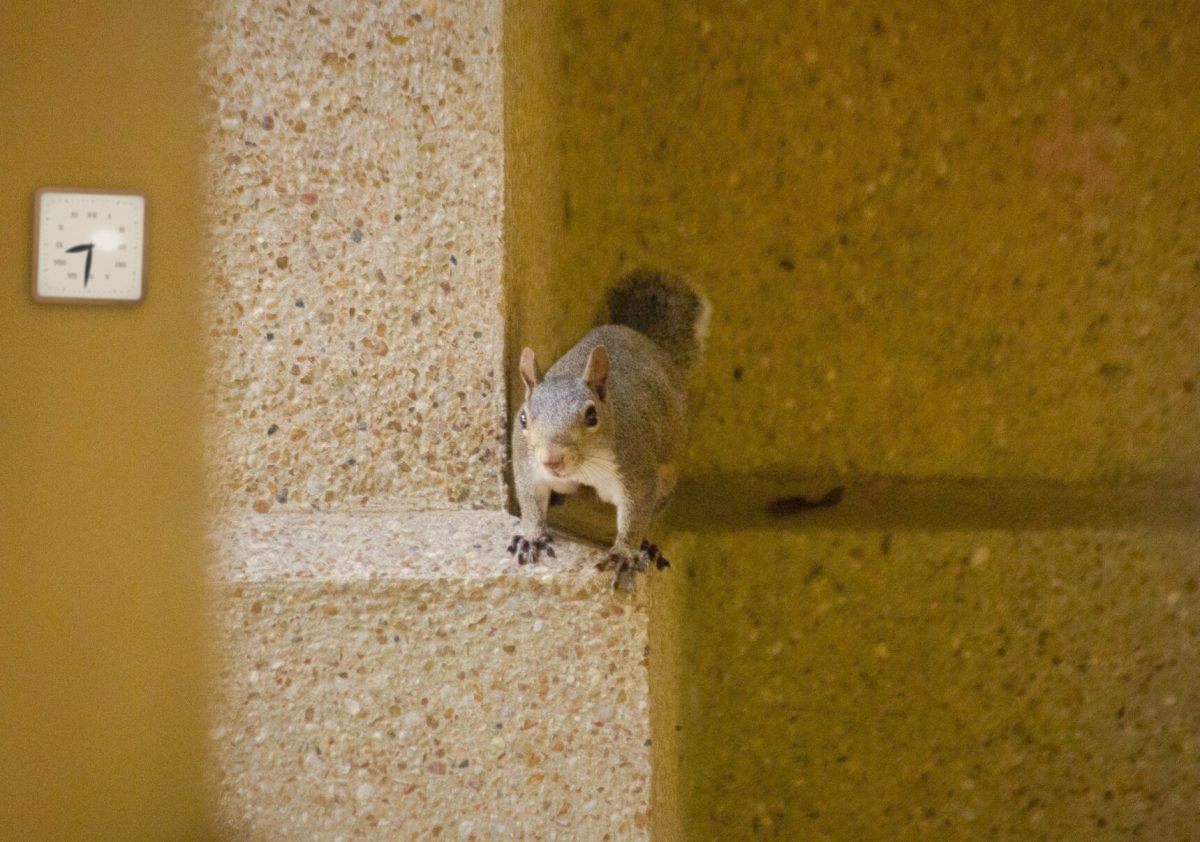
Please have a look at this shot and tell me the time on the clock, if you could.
8:31
